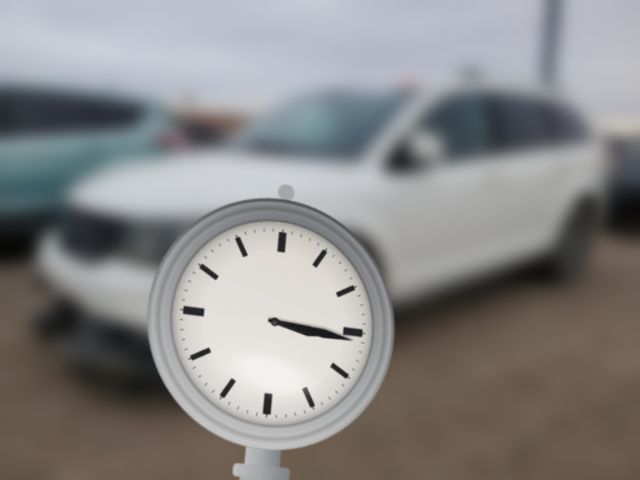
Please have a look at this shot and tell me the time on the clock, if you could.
3:16
